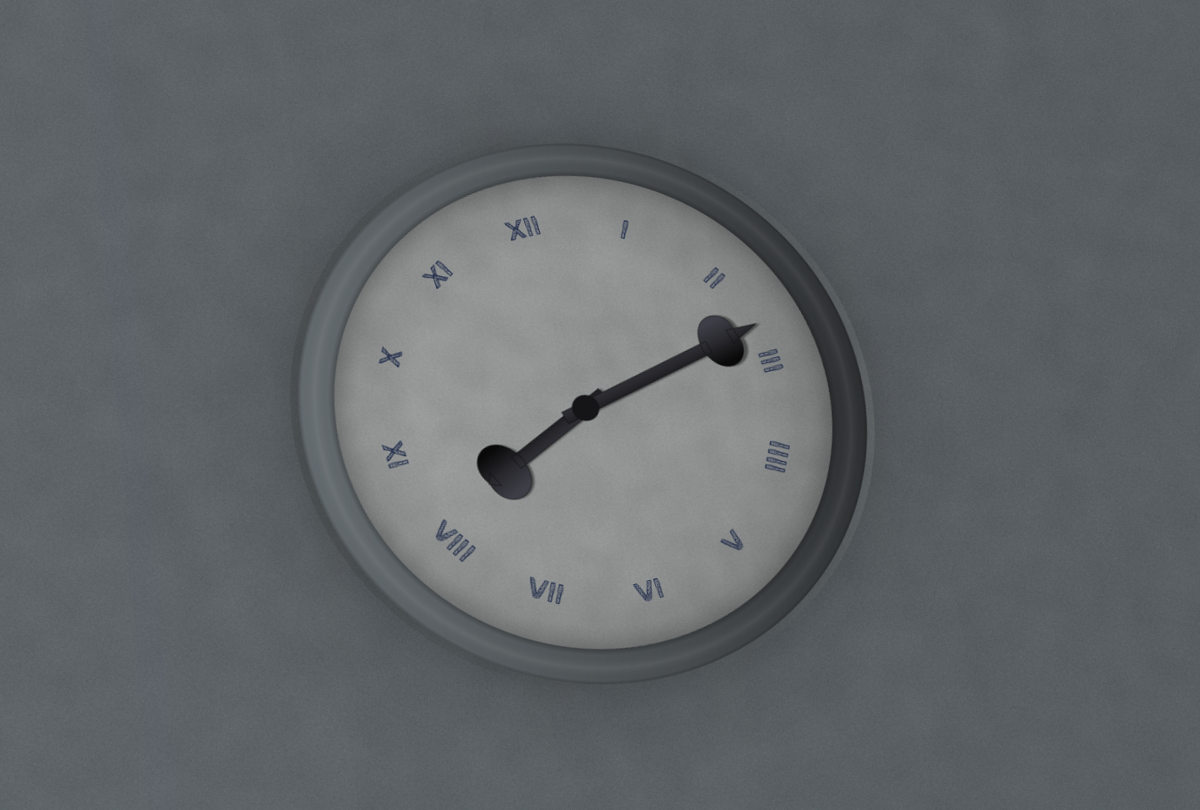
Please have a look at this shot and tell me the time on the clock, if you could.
8:13
